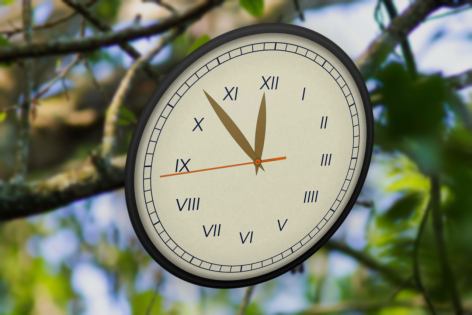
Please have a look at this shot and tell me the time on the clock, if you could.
11:52:44
